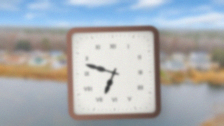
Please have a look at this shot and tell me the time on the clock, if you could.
6:48
